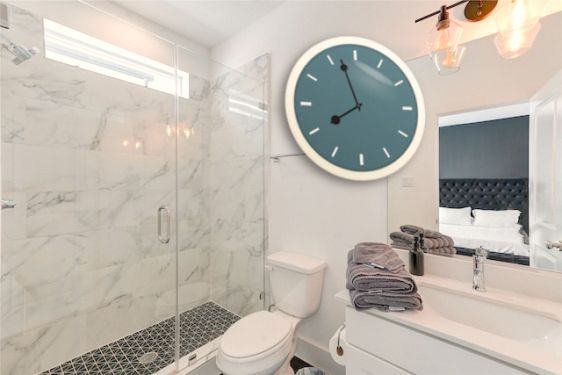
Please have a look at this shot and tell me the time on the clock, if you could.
7:57
